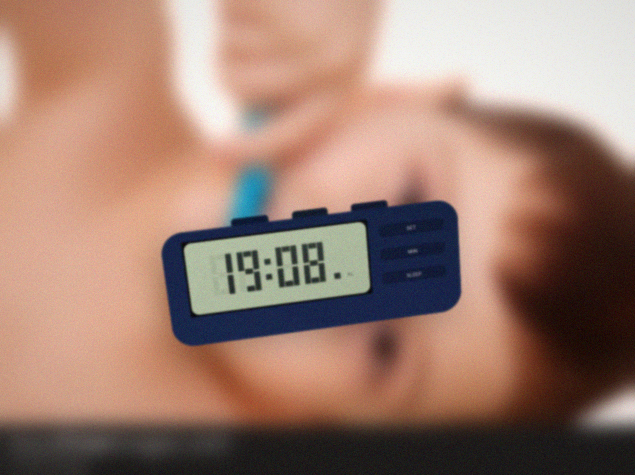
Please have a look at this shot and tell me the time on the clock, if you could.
19:08
